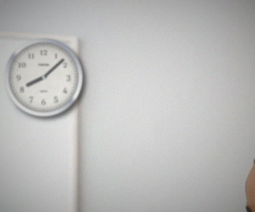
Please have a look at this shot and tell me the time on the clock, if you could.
8:08
